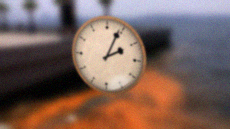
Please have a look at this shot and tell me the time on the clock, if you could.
2:04
